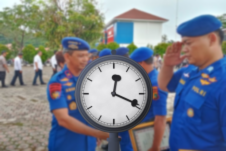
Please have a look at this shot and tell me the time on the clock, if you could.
12:19
